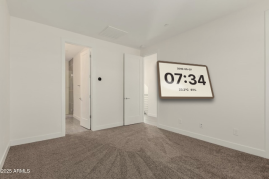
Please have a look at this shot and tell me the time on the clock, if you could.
7:34
